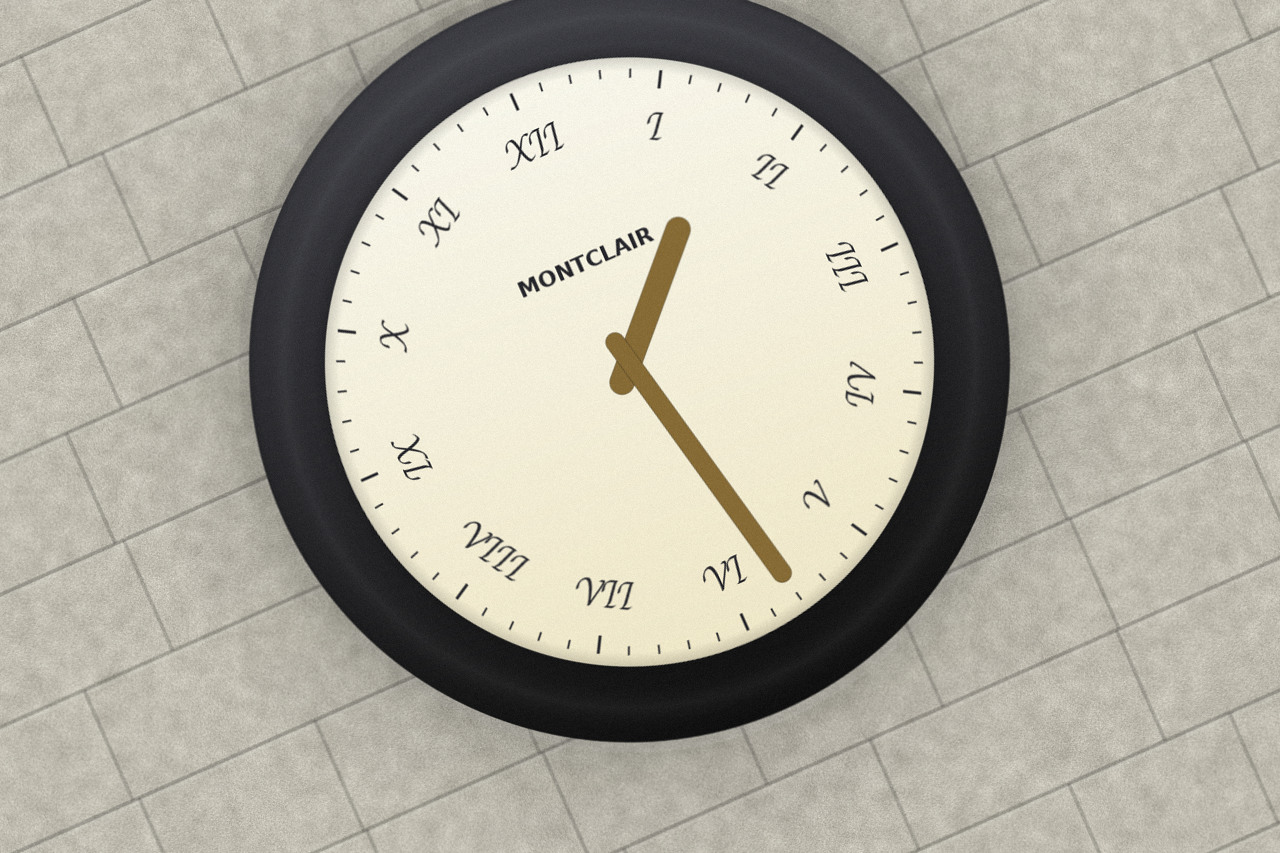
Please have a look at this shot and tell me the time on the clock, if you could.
1:28
